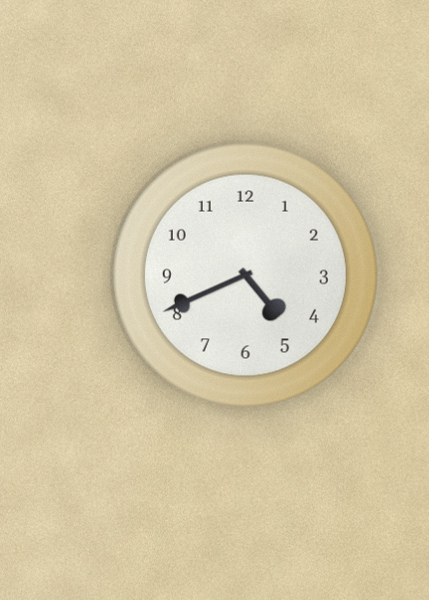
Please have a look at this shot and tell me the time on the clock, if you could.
4:41
